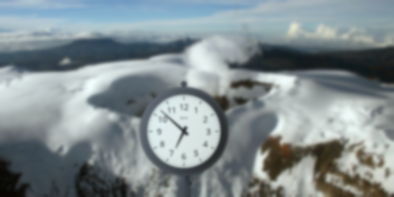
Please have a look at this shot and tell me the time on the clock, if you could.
6:52
